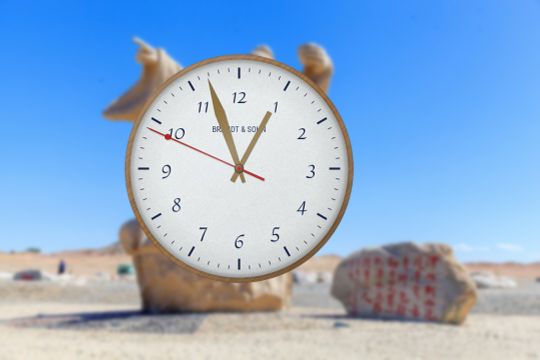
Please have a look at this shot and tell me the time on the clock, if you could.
12:56:49
